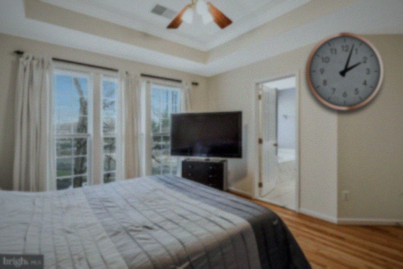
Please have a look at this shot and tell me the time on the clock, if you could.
2:03
